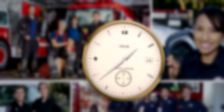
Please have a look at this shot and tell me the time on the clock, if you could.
1:38
